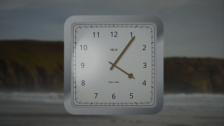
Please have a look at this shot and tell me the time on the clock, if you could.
4:06
